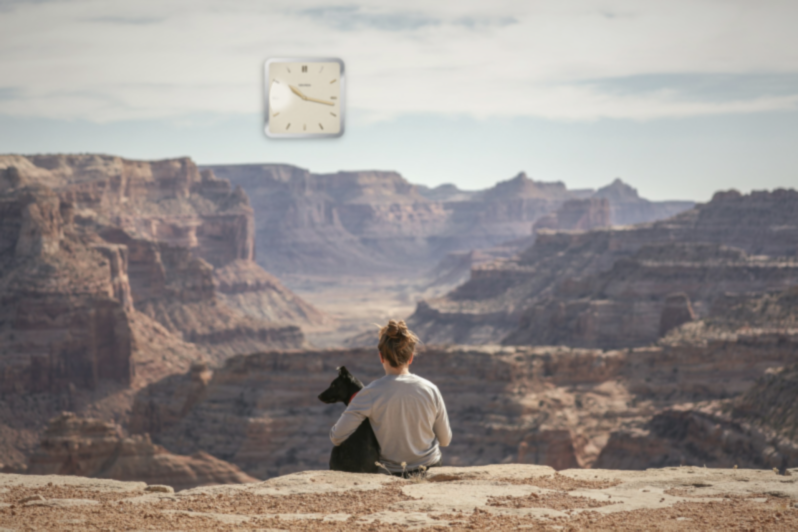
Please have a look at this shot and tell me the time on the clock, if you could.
10:17
